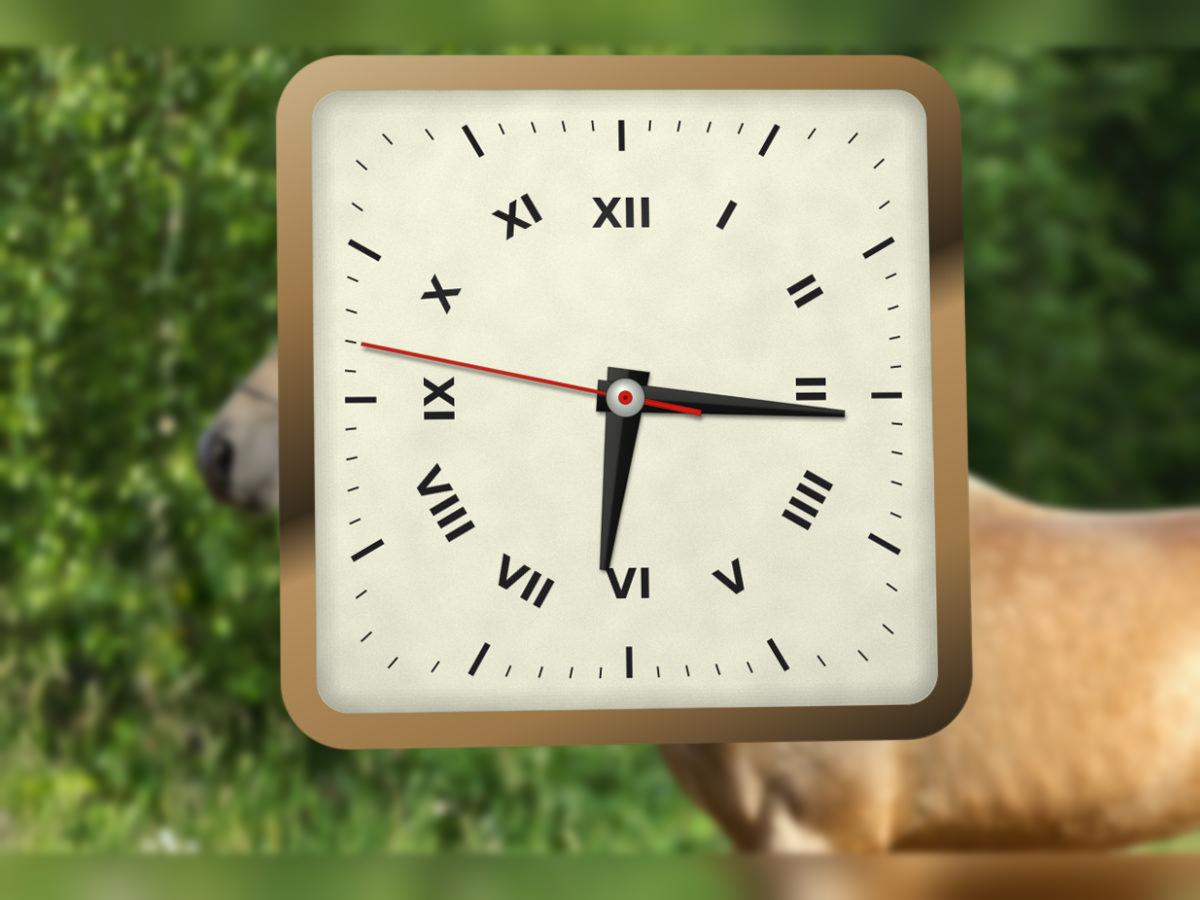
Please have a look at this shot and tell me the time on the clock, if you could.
6:15:47
